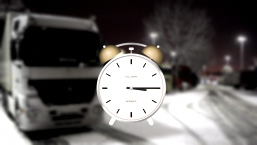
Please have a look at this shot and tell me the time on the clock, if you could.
3:15
